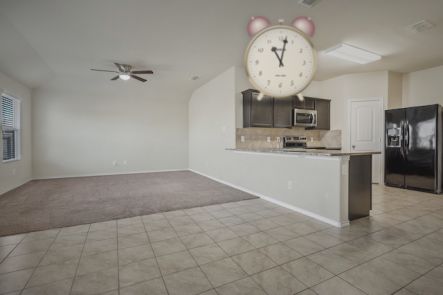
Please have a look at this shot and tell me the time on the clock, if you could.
11:02
